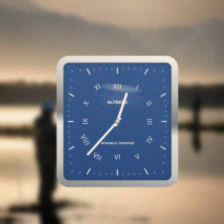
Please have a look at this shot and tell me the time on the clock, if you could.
12:37
